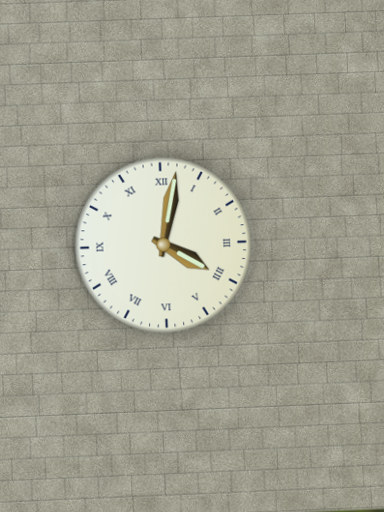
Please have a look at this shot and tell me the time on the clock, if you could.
4:02
